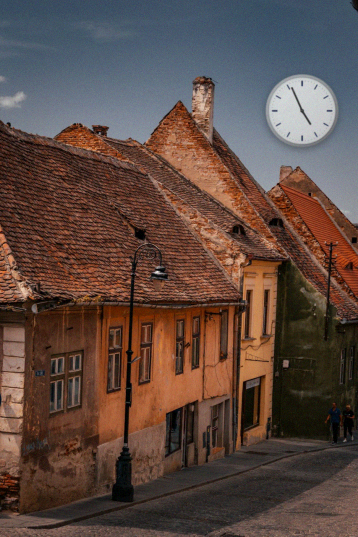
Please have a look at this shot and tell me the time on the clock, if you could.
4:56
